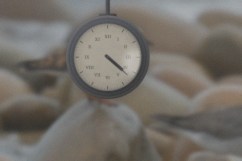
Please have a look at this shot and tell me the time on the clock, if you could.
4:22
